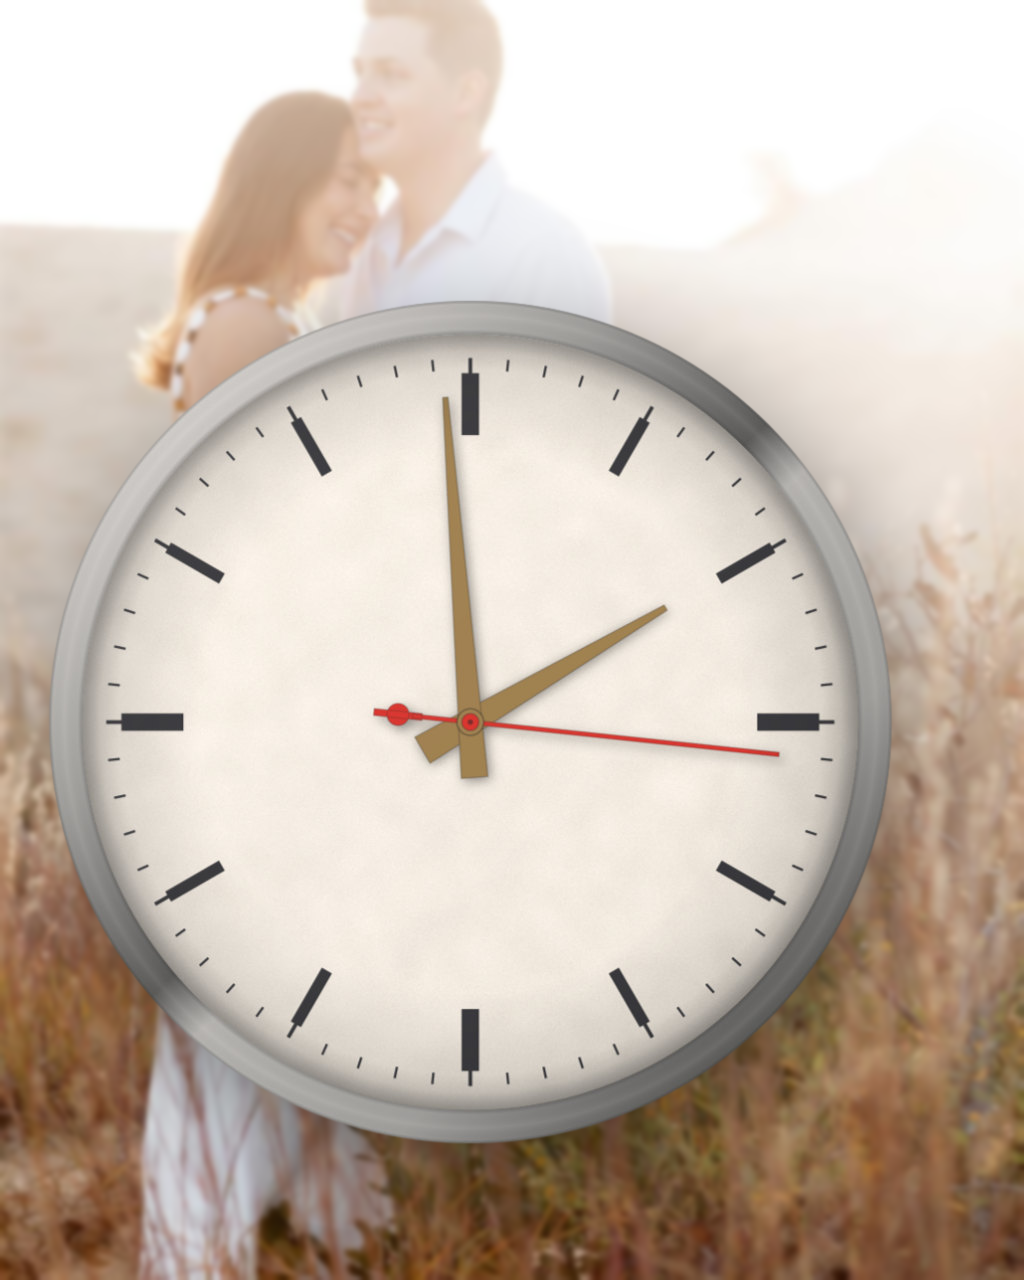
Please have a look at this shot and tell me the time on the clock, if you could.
1:59:16
